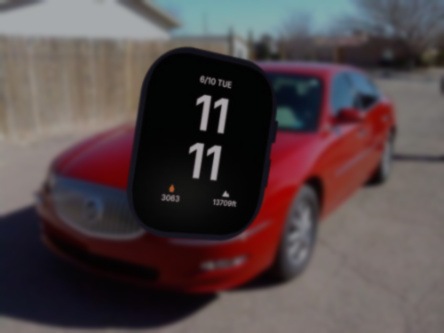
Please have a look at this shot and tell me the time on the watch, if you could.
11:11
